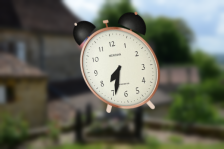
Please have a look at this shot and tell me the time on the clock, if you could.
7:34
